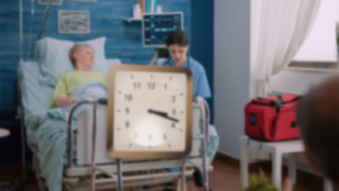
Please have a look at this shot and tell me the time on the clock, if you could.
3:18
